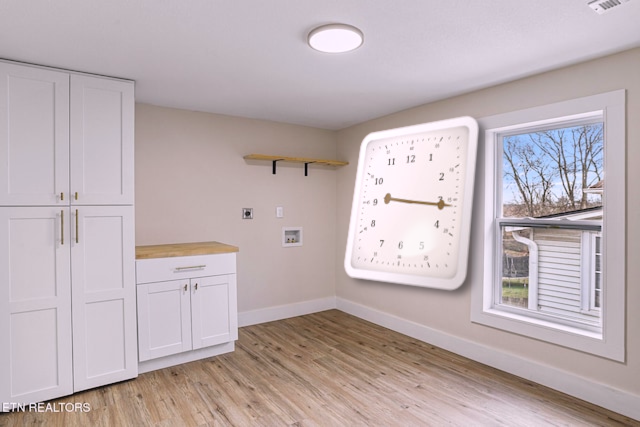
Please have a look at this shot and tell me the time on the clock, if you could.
9:16
